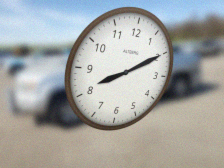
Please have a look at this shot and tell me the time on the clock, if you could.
8:10
